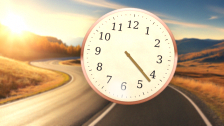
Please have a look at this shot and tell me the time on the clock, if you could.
4:22
